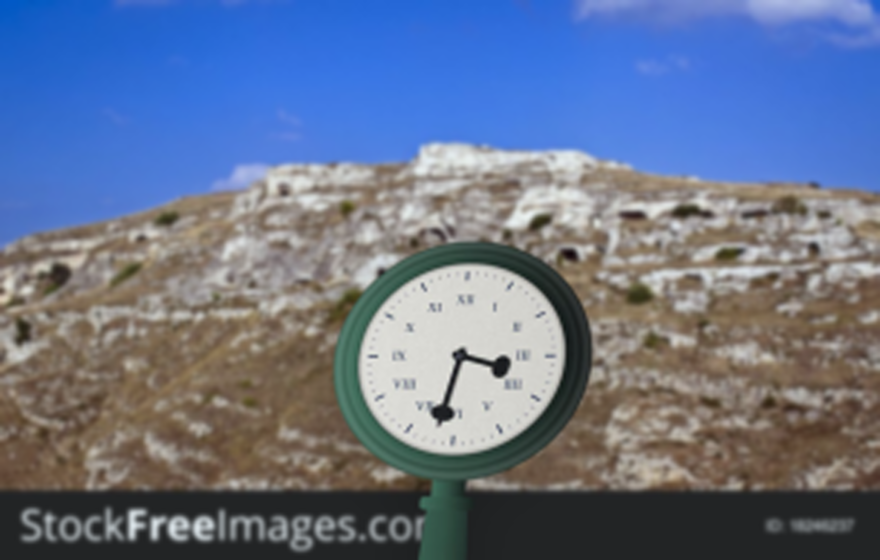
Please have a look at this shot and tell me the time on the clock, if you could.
3:32
